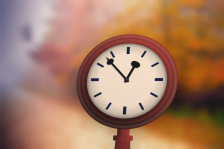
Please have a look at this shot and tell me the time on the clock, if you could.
12:53
